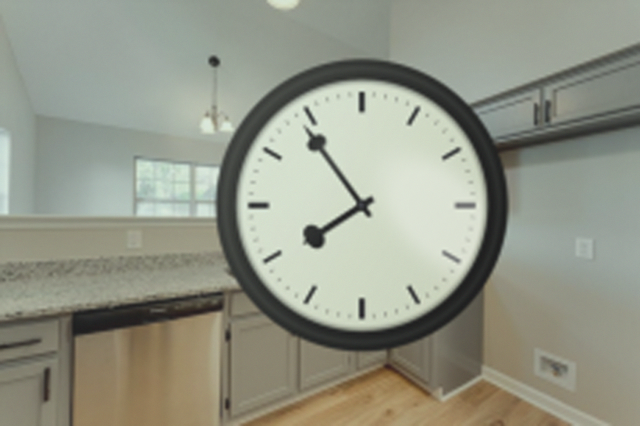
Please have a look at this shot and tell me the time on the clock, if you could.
7:54
